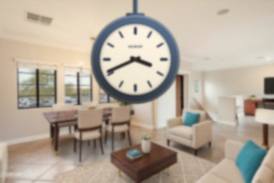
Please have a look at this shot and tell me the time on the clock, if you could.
3:41
